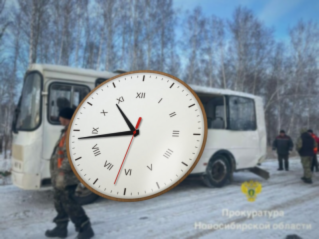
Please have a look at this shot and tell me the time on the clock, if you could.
10:43:32
